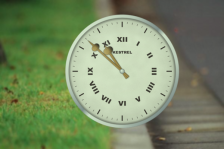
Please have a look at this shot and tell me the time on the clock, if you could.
10:52
